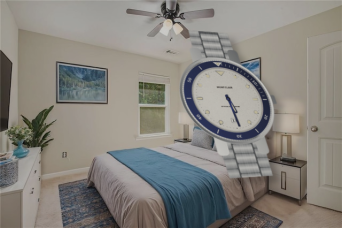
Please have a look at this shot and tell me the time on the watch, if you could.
5:29
